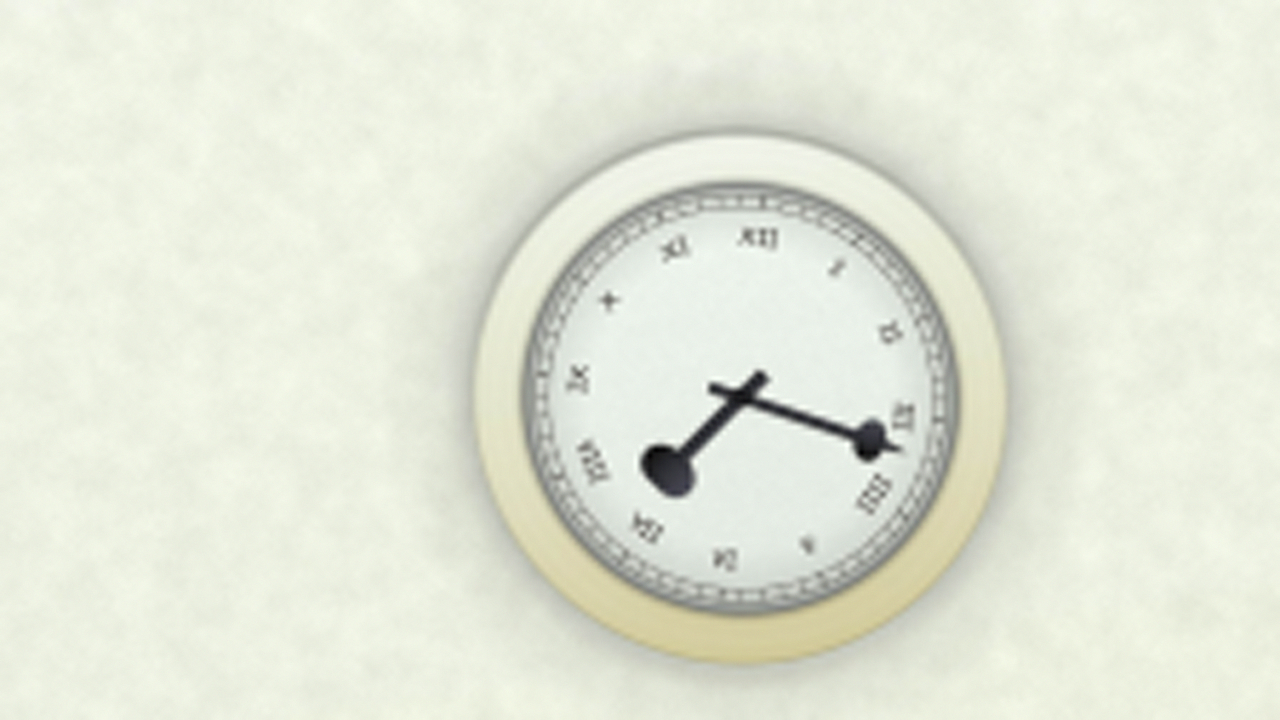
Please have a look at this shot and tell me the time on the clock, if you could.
7:17
